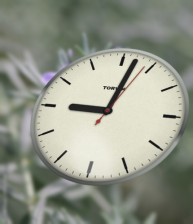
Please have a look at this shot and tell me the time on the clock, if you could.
9:02:04
